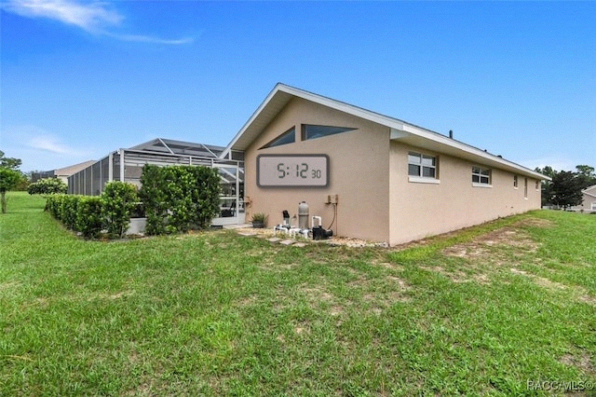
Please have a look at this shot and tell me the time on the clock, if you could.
5:12:30
